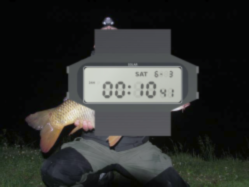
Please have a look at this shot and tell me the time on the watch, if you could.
0:10:41
